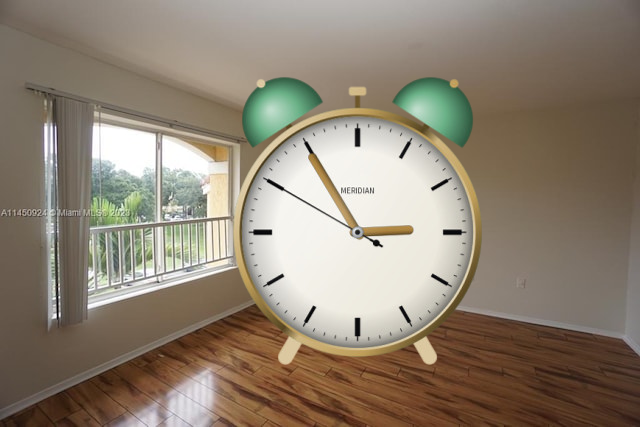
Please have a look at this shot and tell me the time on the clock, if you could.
2:54:50
